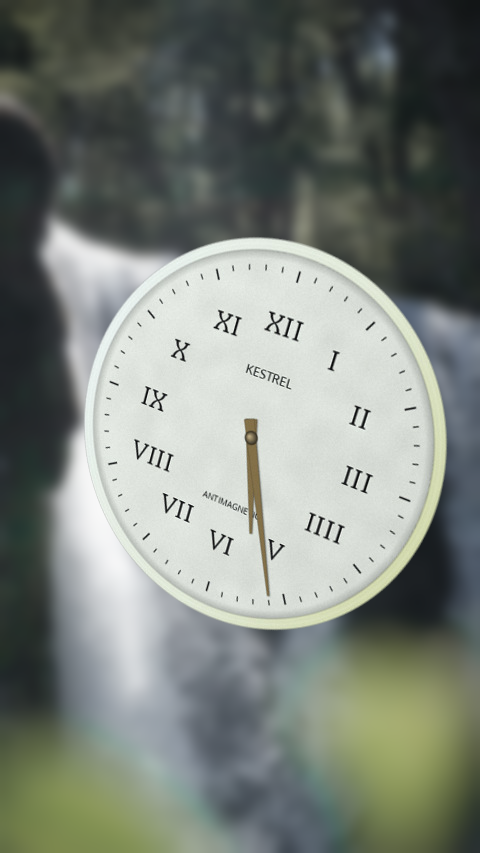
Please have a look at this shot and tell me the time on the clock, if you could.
5:26
